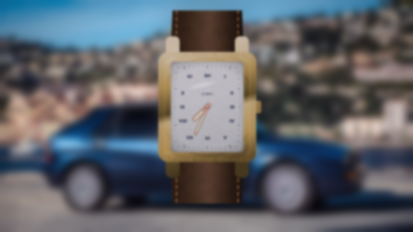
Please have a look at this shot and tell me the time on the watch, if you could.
7:34
